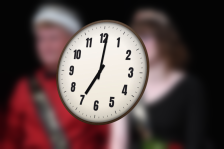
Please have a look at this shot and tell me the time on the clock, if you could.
7:01
